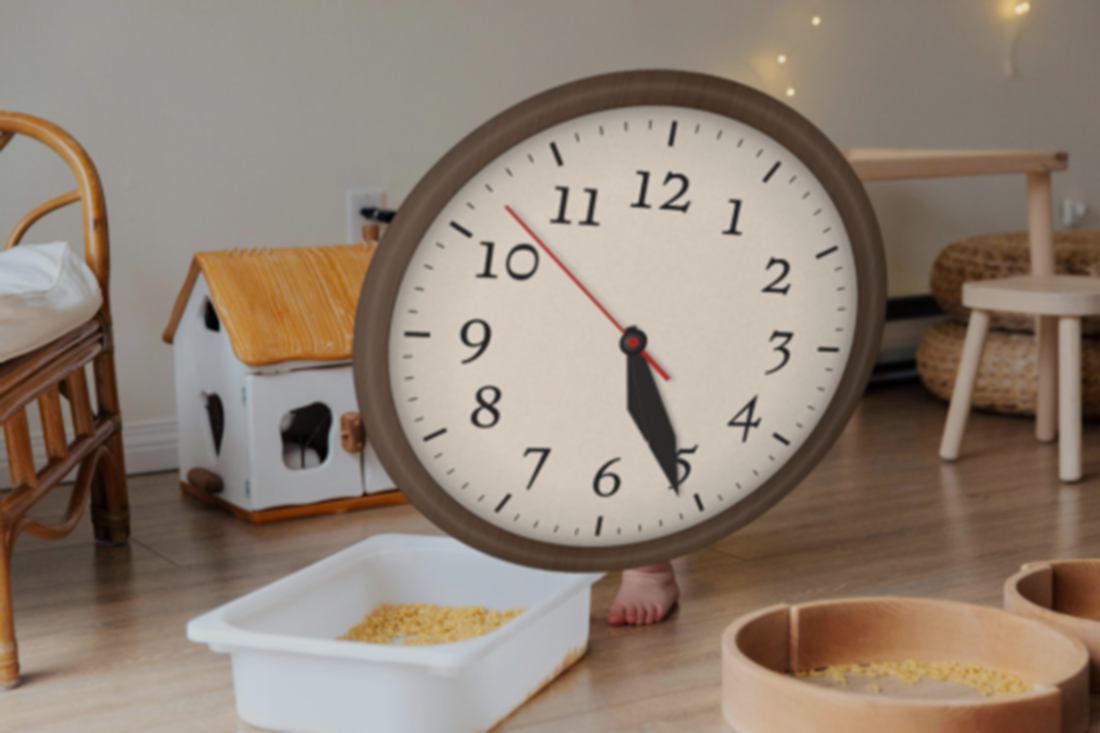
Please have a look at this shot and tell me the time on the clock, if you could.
5:25:52
